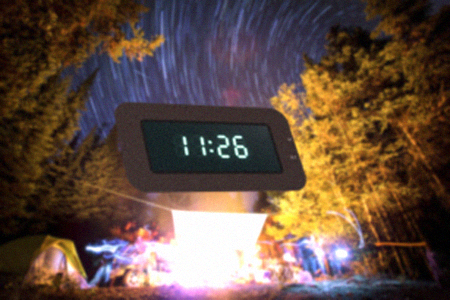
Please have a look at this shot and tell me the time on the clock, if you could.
11:26
